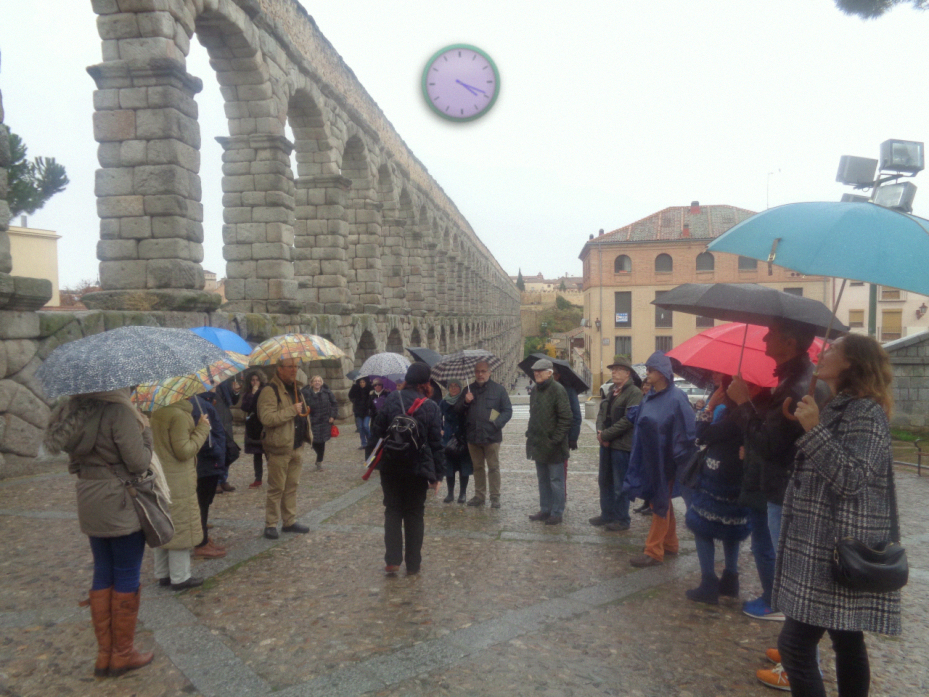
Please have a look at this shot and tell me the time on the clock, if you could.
4:19
